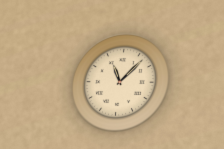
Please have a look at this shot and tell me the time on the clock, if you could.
11:07
